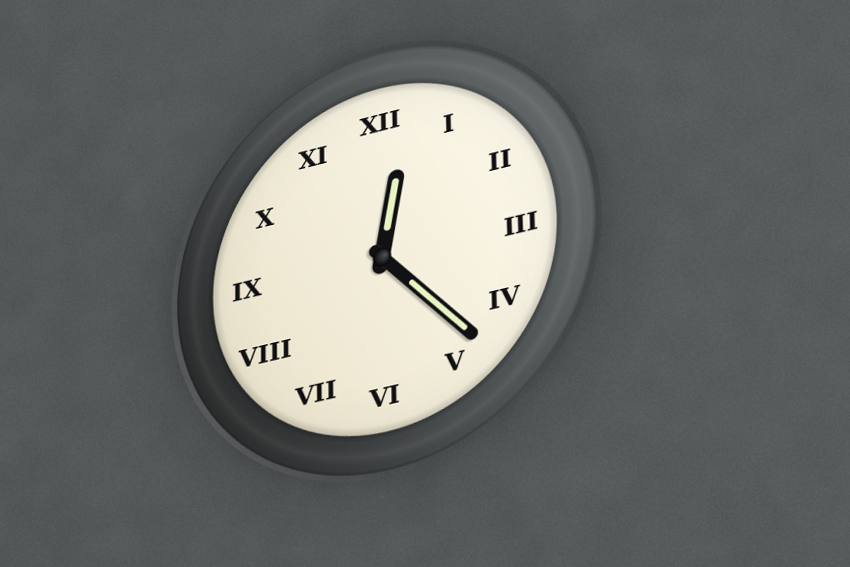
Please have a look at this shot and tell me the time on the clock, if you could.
12:23
